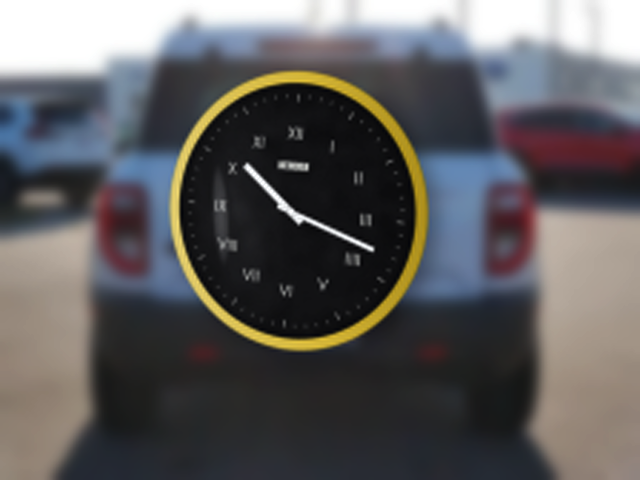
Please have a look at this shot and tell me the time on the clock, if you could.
10:18
